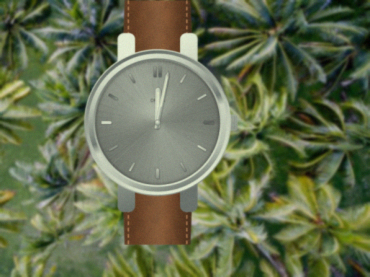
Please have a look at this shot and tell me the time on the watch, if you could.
12:02
